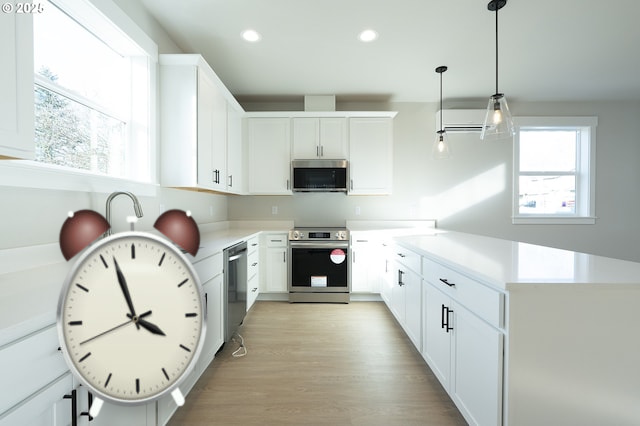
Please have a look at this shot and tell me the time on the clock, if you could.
3:56:42
